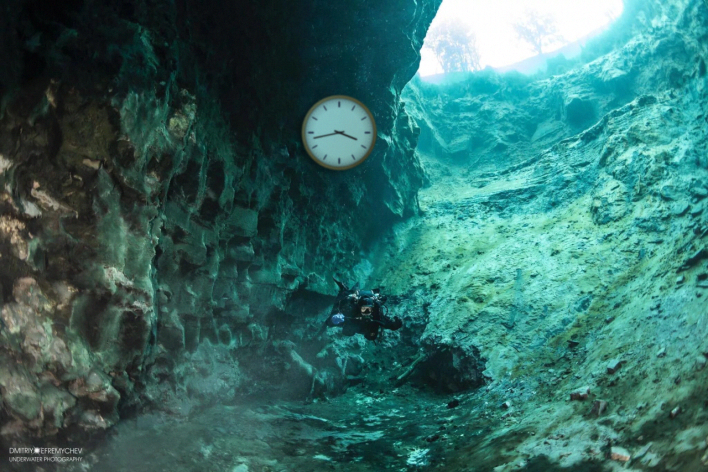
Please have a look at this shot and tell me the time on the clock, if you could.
3:43
